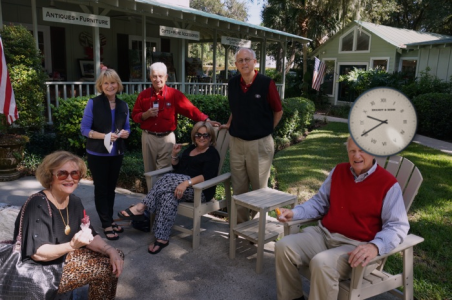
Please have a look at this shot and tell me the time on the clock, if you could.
9:40
